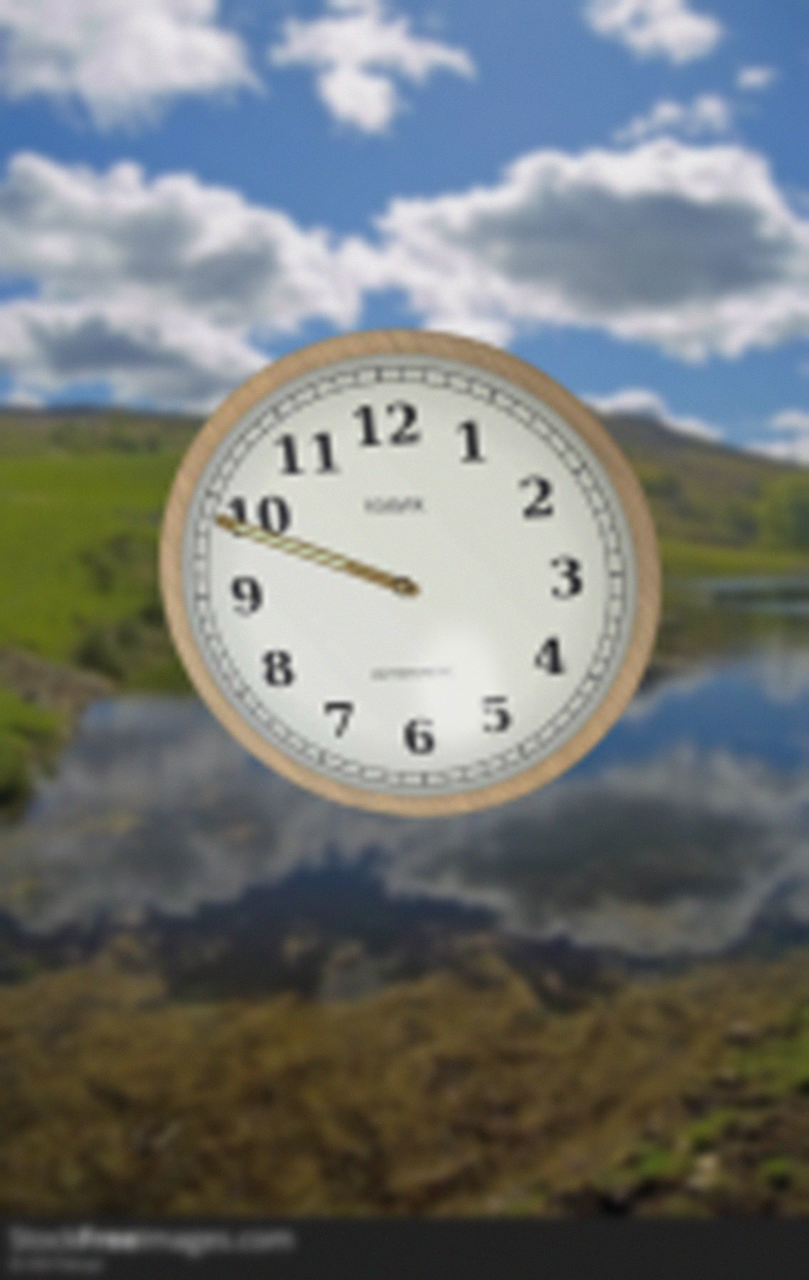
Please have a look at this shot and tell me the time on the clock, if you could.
9:49
